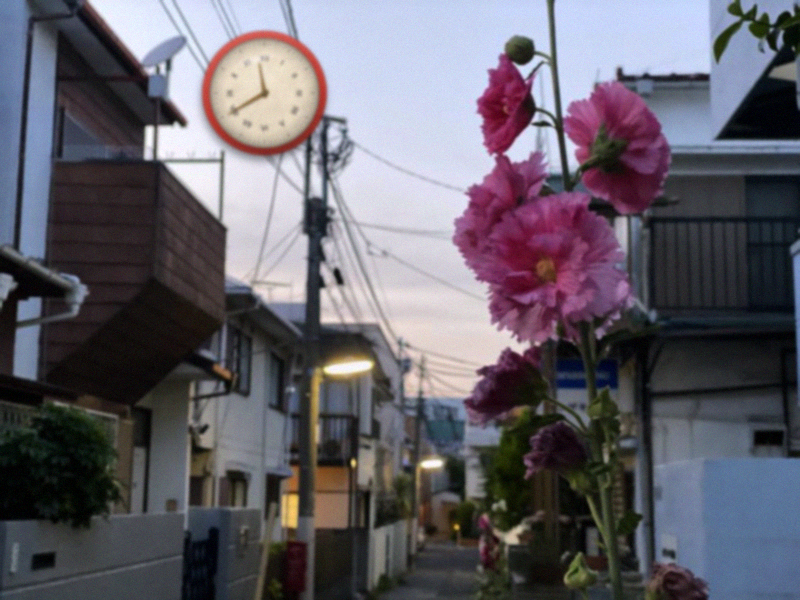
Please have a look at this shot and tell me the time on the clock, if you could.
11:40
